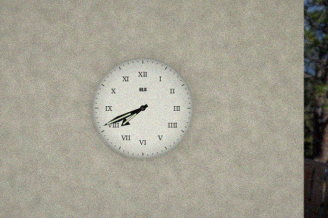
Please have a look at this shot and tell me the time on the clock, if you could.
7:41
